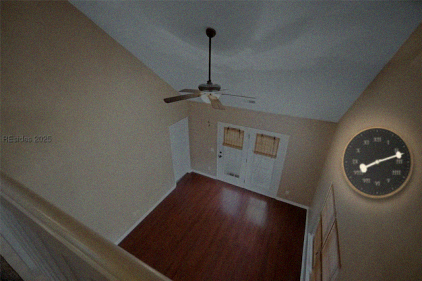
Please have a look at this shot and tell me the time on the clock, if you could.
8:12
